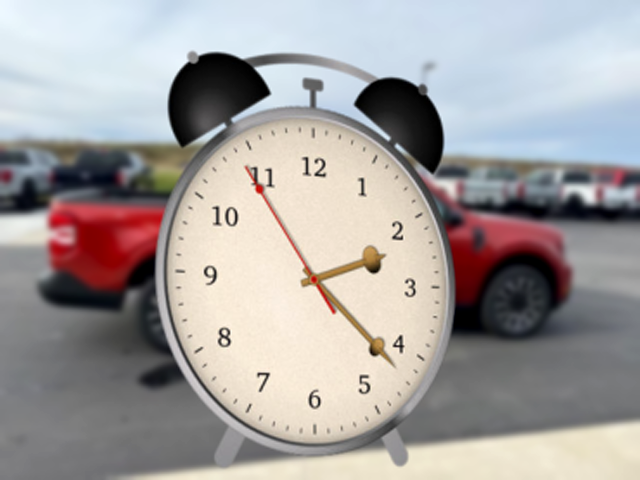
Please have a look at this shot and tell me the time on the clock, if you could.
2:21:54
